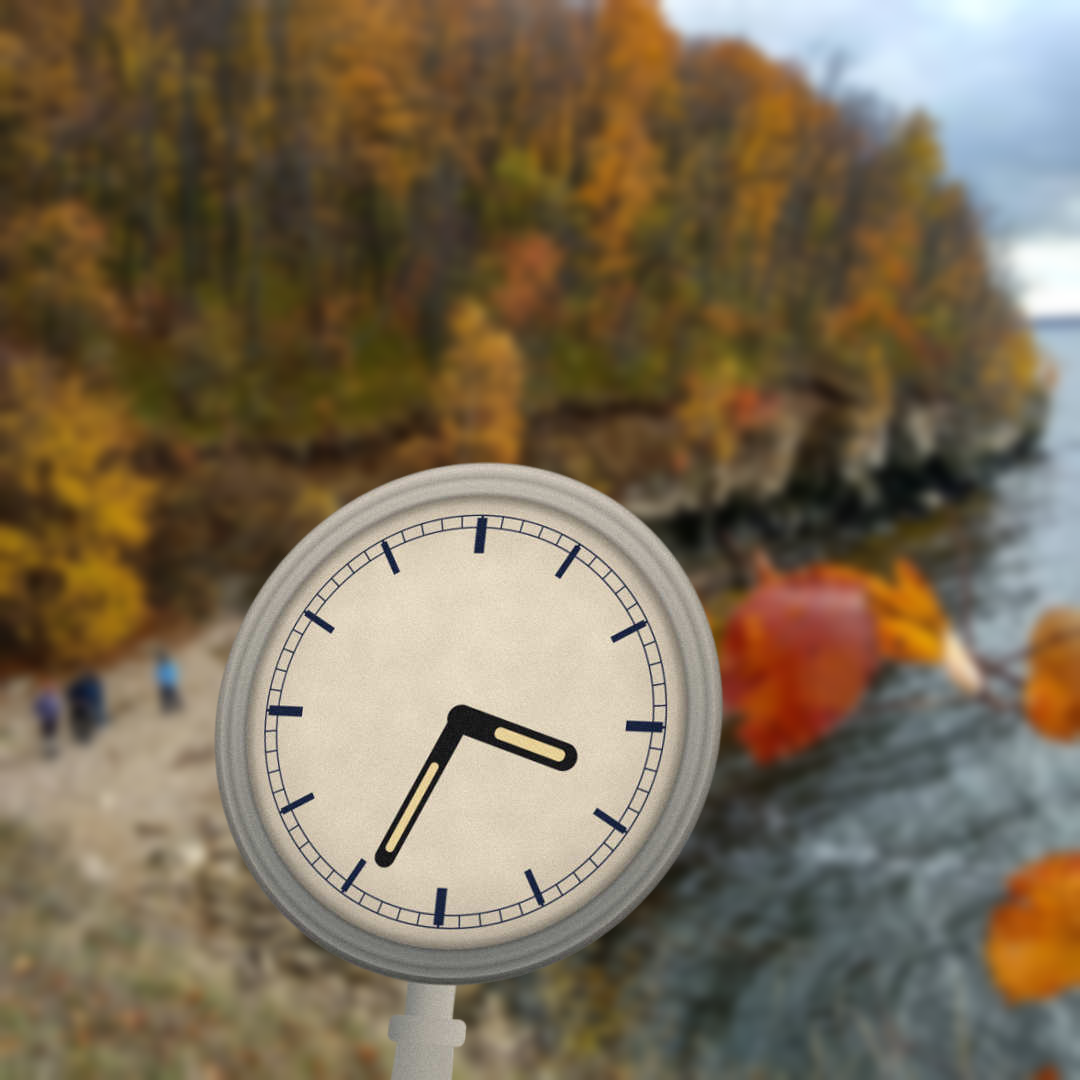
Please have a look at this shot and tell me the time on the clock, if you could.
3:34
